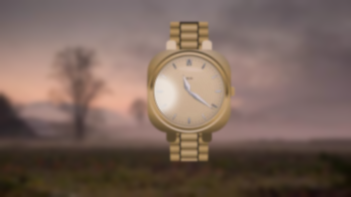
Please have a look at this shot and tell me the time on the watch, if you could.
11:21
